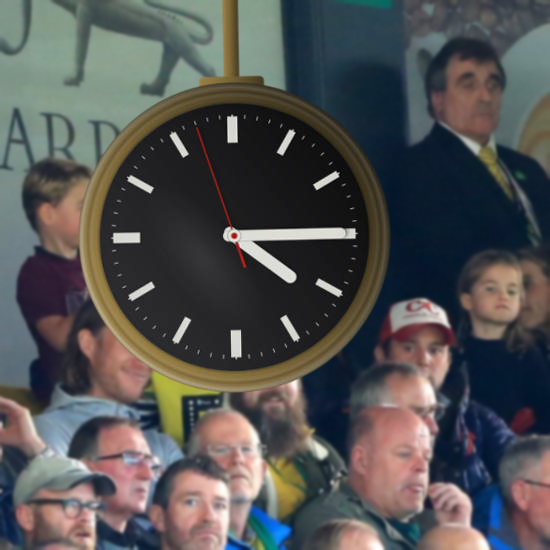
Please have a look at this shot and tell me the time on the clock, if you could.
4:14:57
